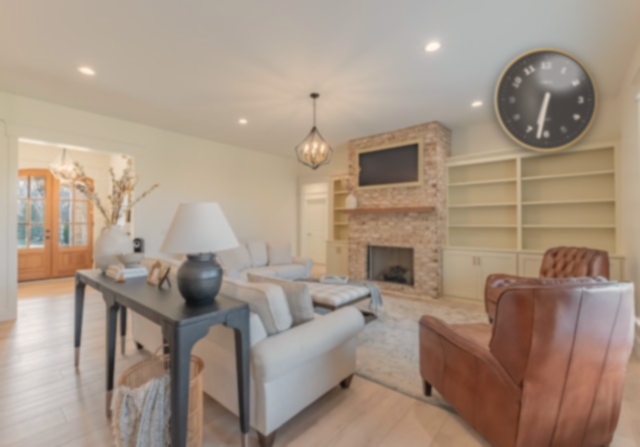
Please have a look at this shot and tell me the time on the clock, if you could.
6:32
